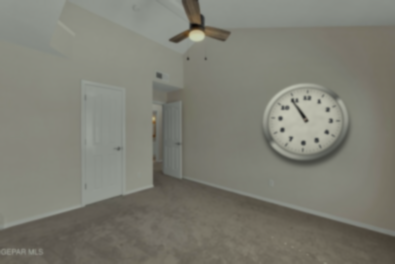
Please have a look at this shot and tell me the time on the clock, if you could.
10:54
